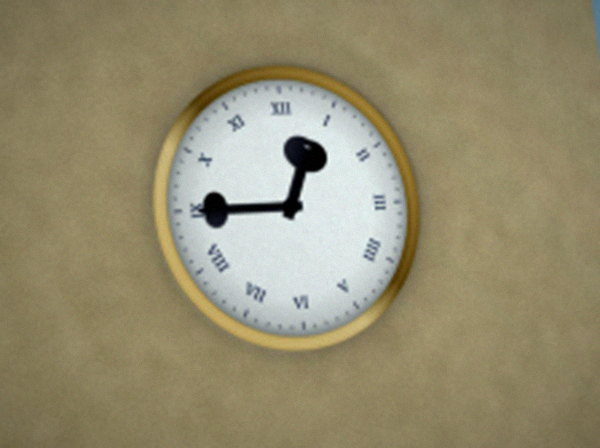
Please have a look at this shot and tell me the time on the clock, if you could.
12:45
